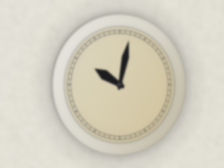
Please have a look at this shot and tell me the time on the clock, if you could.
10:02
